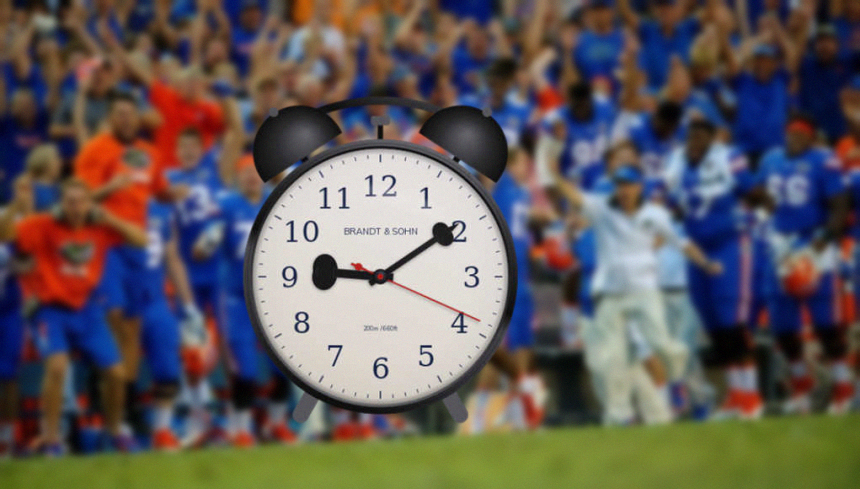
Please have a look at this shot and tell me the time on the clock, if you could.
9:09:19
